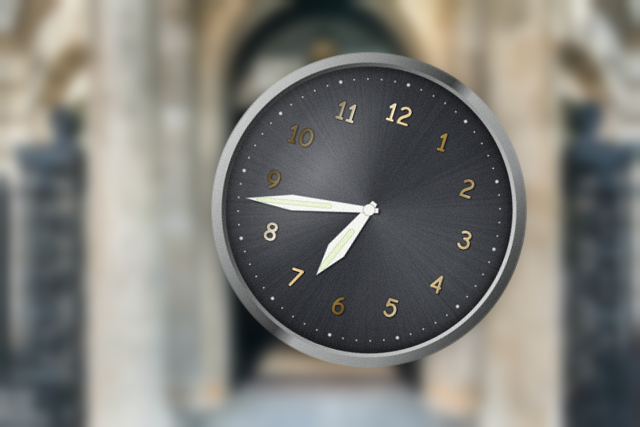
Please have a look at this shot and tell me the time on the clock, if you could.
6:43
